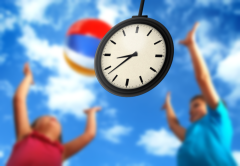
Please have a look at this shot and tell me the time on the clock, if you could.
8:38
